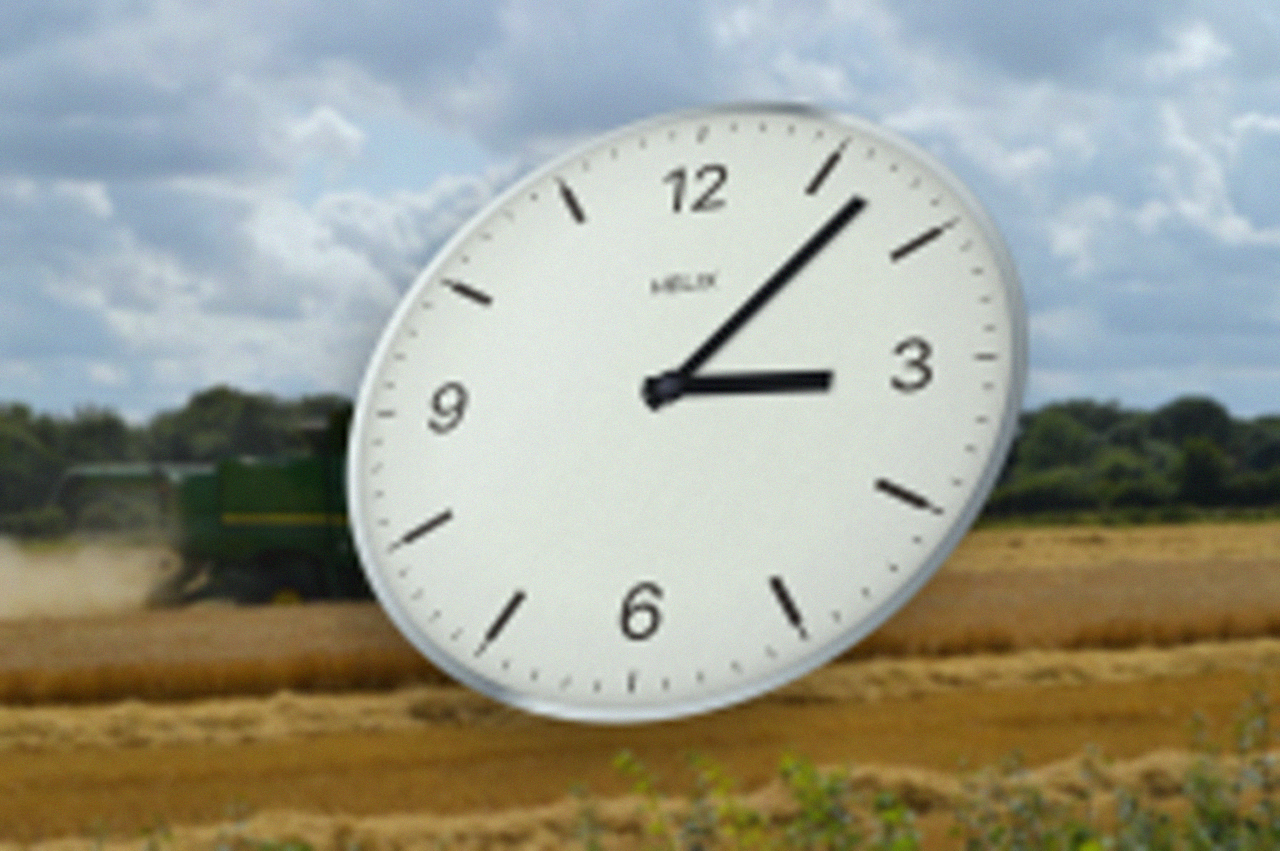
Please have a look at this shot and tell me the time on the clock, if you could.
3:07
